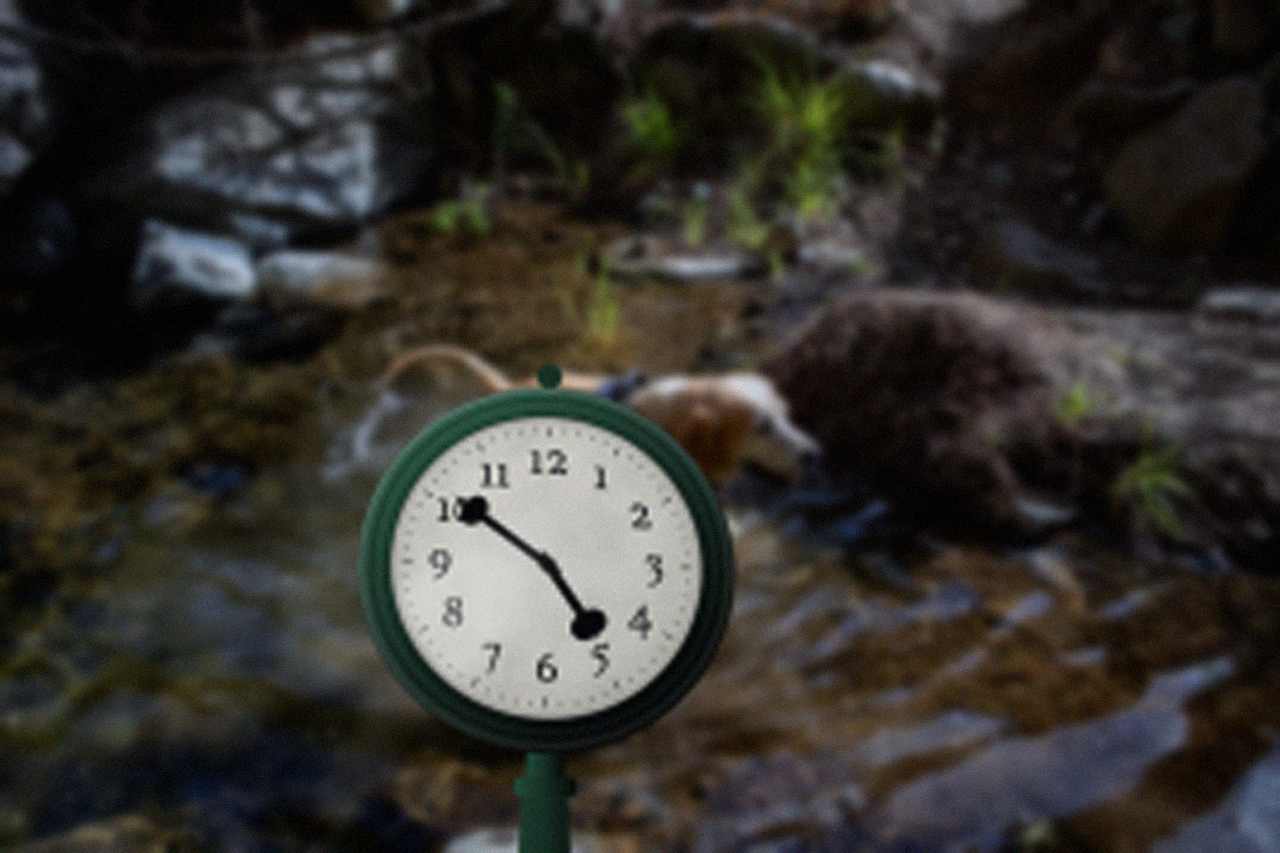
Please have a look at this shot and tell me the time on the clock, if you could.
4:51
